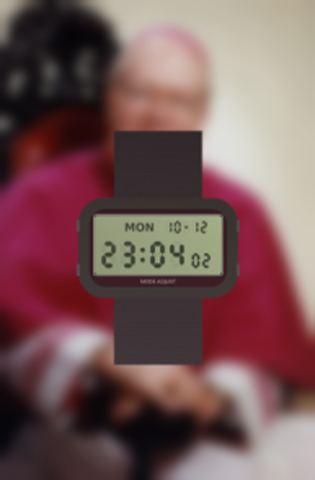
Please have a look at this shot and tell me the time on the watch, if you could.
23:04:02
